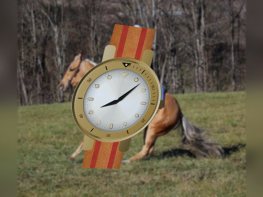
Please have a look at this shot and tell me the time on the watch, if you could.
8:07
